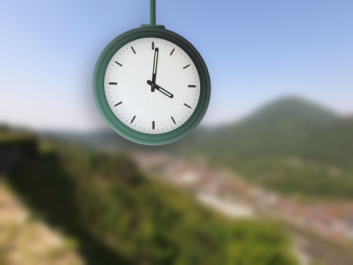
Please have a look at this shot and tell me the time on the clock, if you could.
4:01
